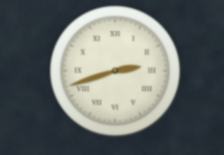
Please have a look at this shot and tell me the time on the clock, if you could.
2:42
